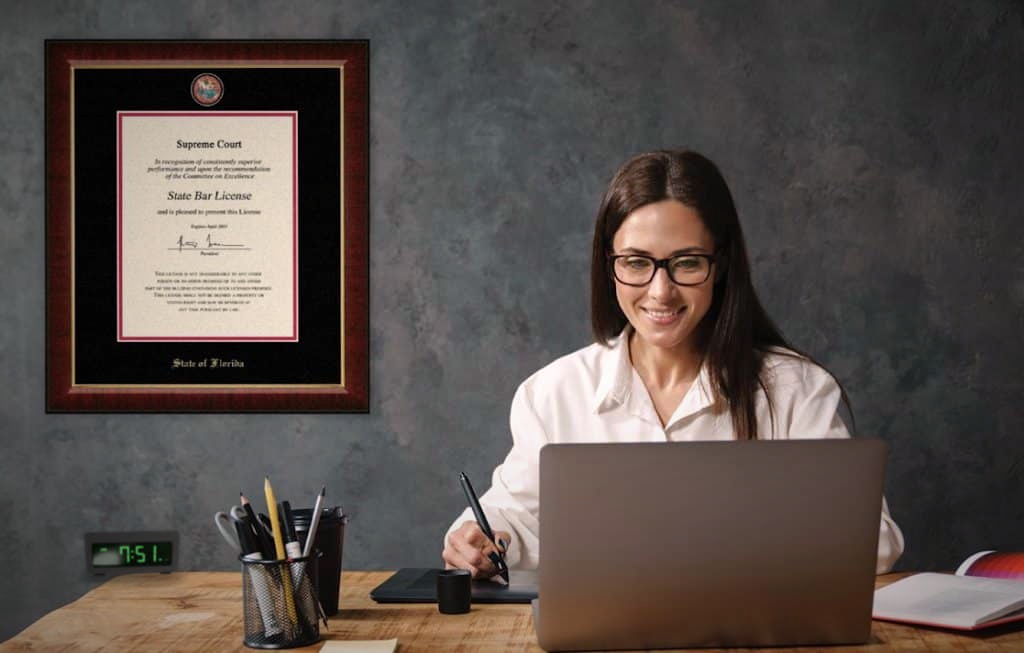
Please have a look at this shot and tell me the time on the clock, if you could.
7:51
